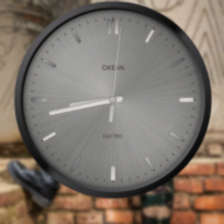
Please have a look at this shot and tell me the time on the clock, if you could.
8:43:01
